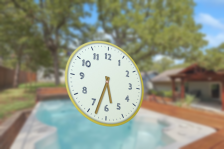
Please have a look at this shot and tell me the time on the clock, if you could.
5:33
